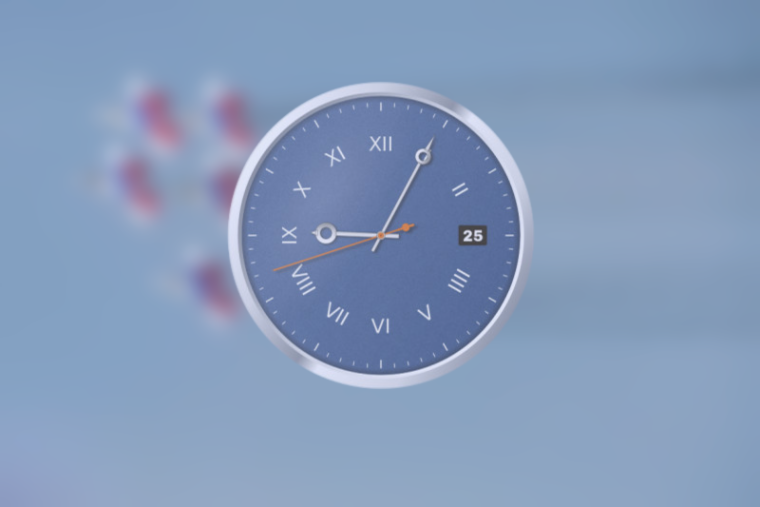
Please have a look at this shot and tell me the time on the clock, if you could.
9:04:42
